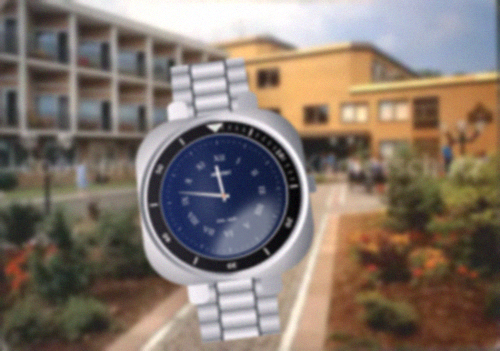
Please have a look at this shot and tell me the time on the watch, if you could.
11:47
